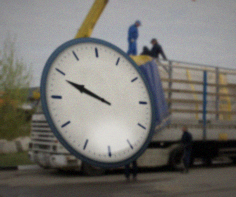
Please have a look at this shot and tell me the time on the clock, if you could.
9:49
